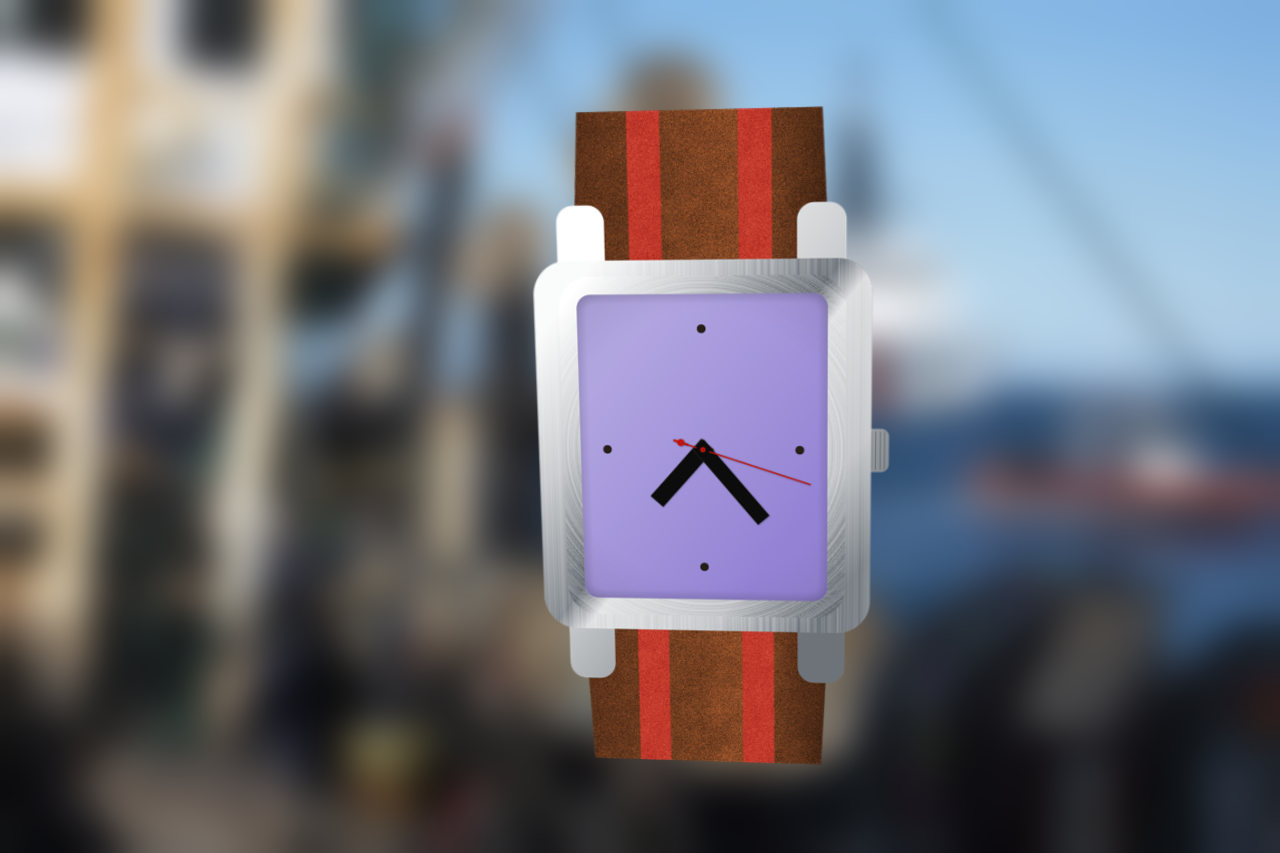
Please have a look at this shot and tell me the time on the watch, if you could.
7:23:18
